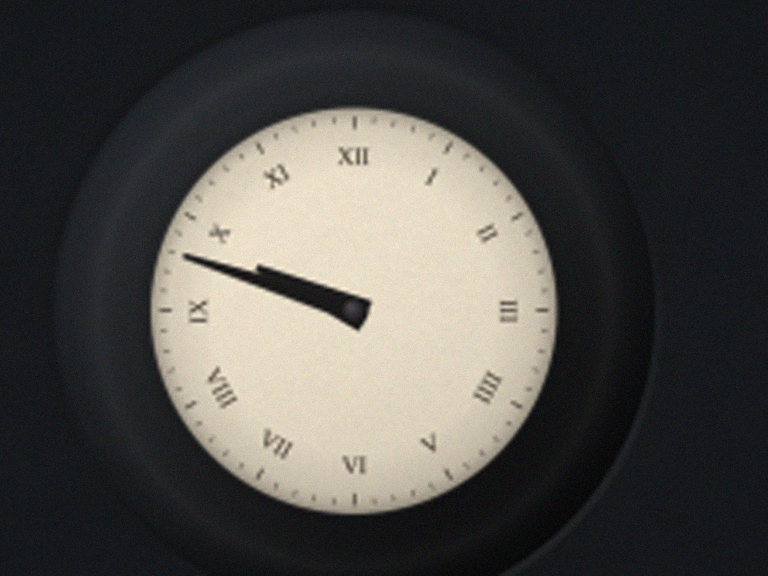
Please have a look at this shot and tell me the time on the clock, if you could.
9:48
